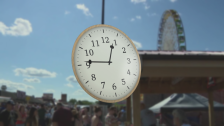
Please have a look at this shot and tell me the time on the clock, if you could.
12:46
